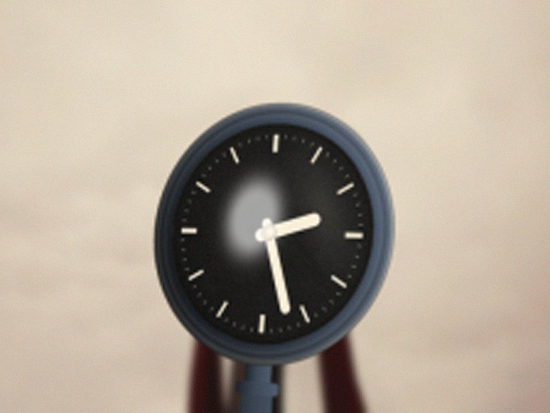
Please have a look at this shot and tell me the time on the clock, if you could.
2:27
